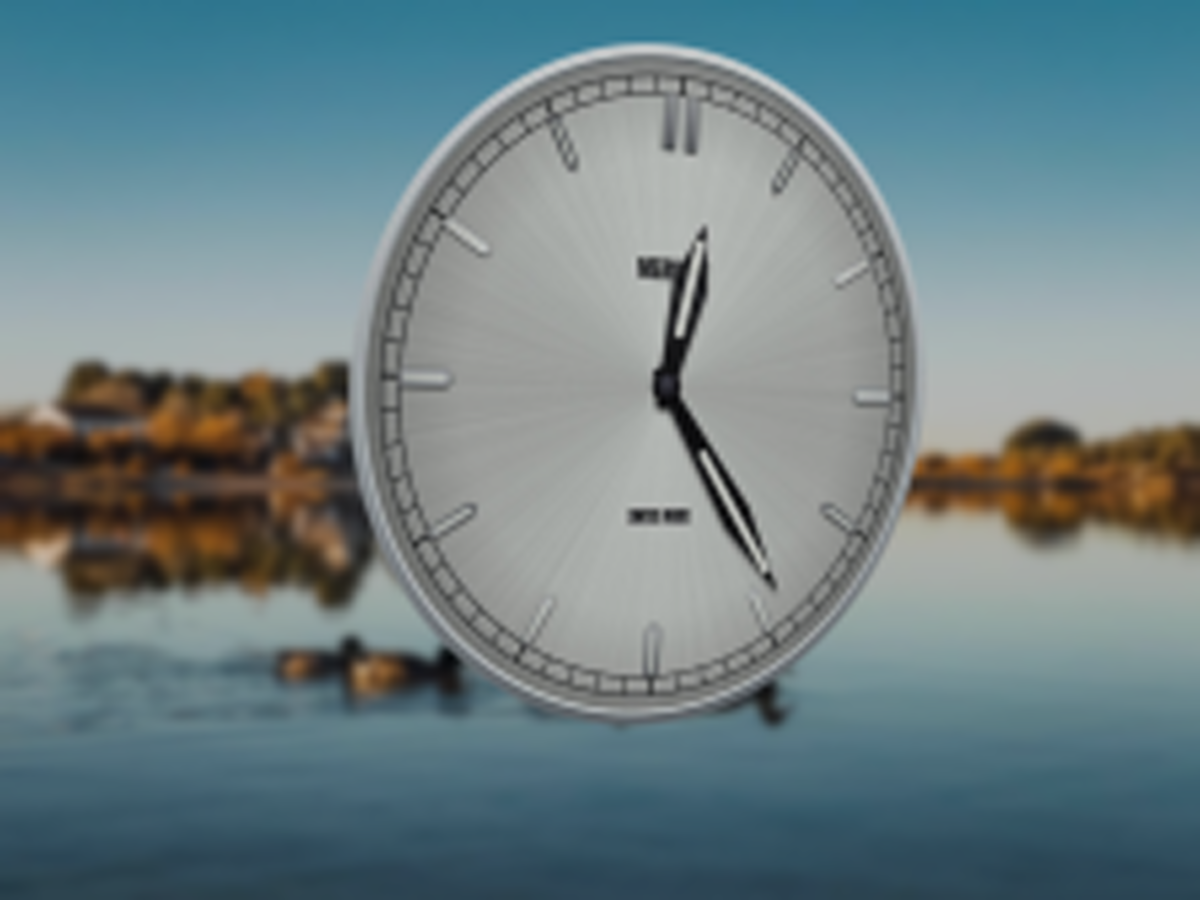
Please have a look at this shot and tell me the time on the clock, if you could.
12:24
